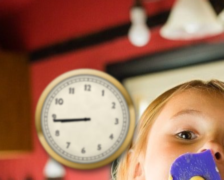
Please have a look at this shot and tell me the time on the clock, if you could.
8:44
